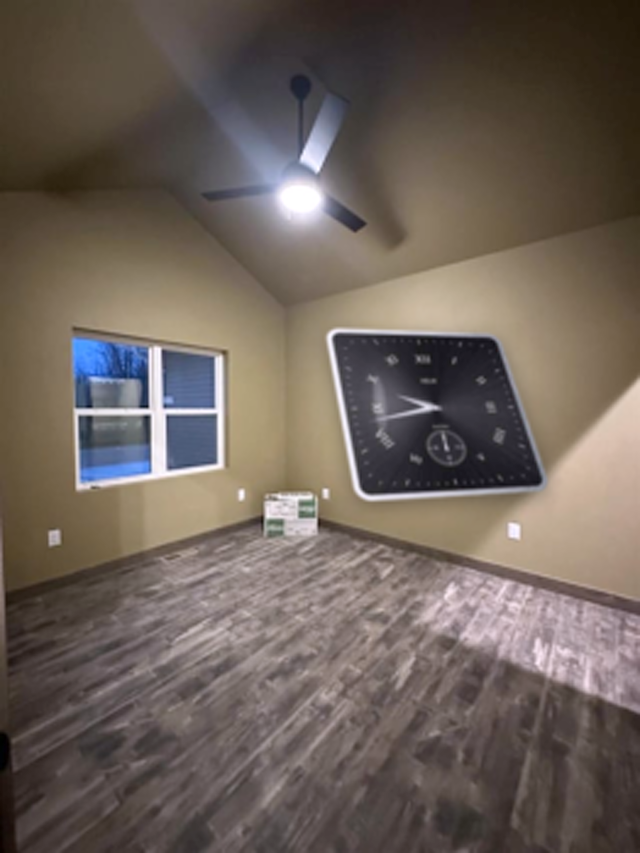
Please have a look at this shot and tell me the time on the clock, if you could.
9:43
